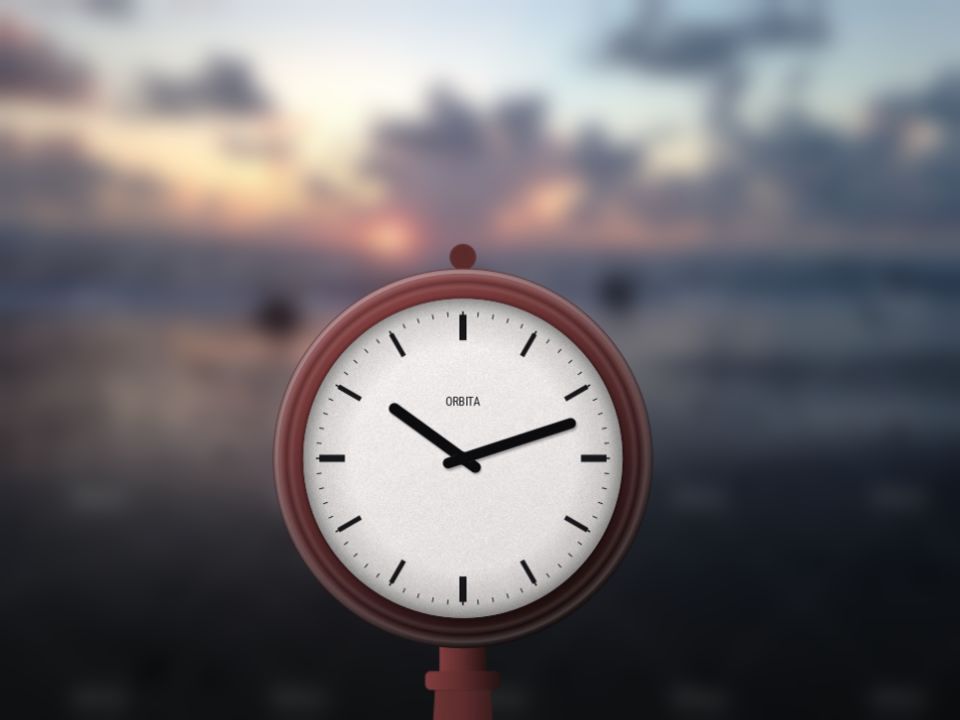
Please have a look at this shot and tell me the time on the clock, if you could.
10:12
